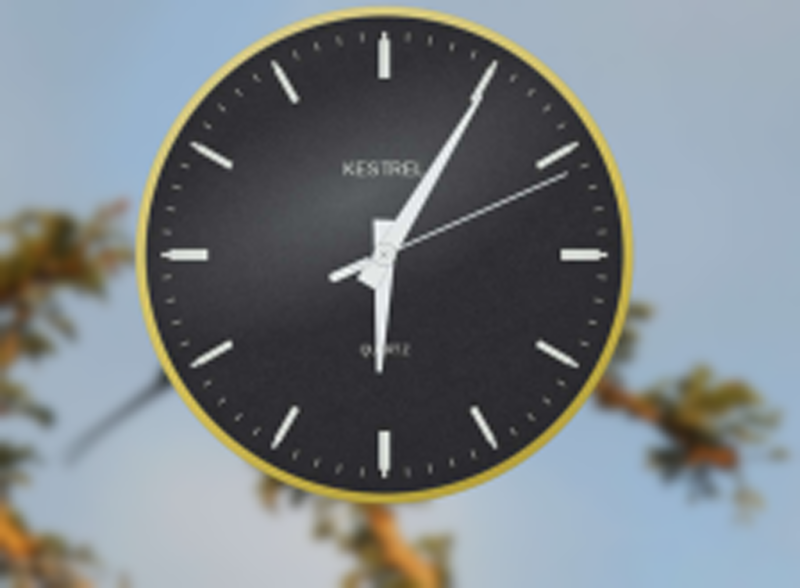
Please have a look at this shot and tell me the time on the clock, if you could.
6:05:11
